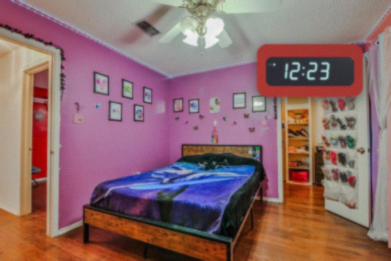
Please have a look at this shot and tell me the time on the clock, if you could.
12:23
